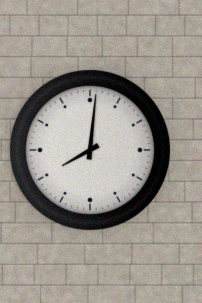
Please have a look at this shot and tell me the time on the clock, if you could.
8:01
